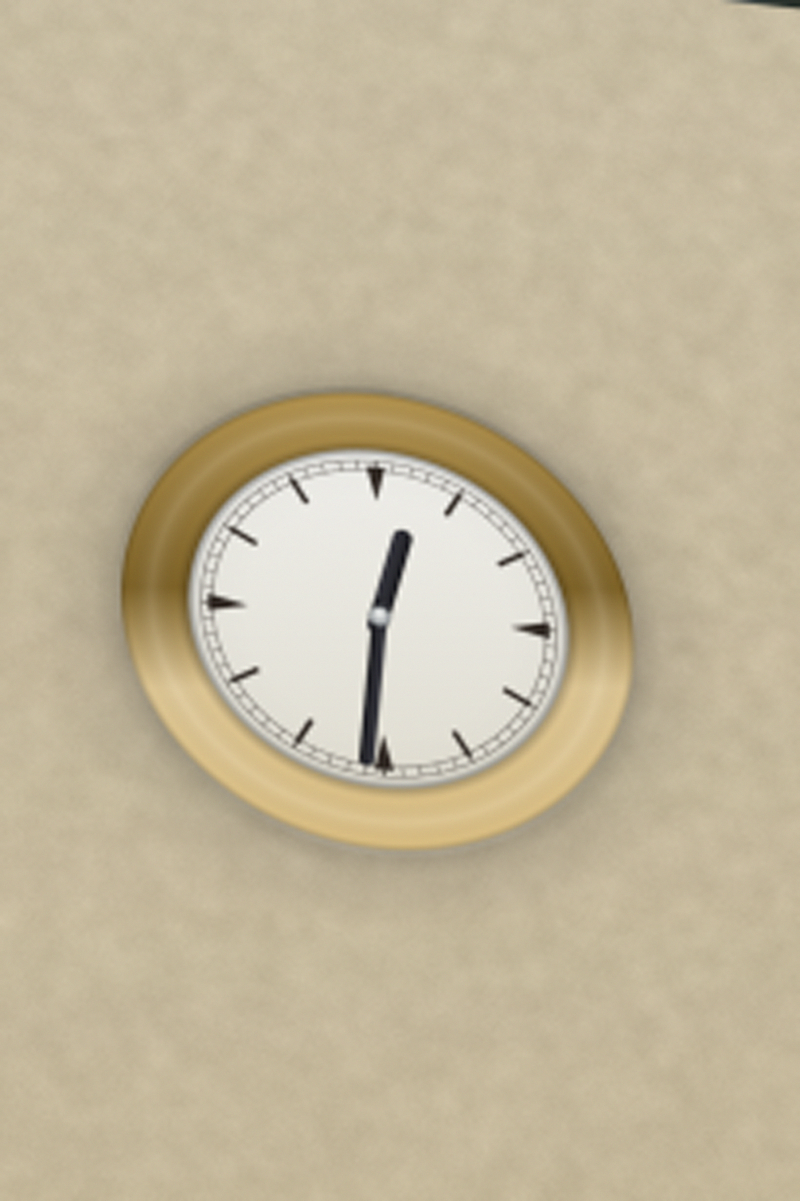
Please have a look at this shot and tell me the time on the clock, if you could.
12:31
